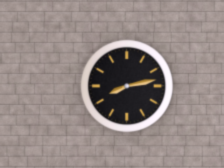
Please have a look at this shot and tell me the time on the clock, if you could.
8:13
